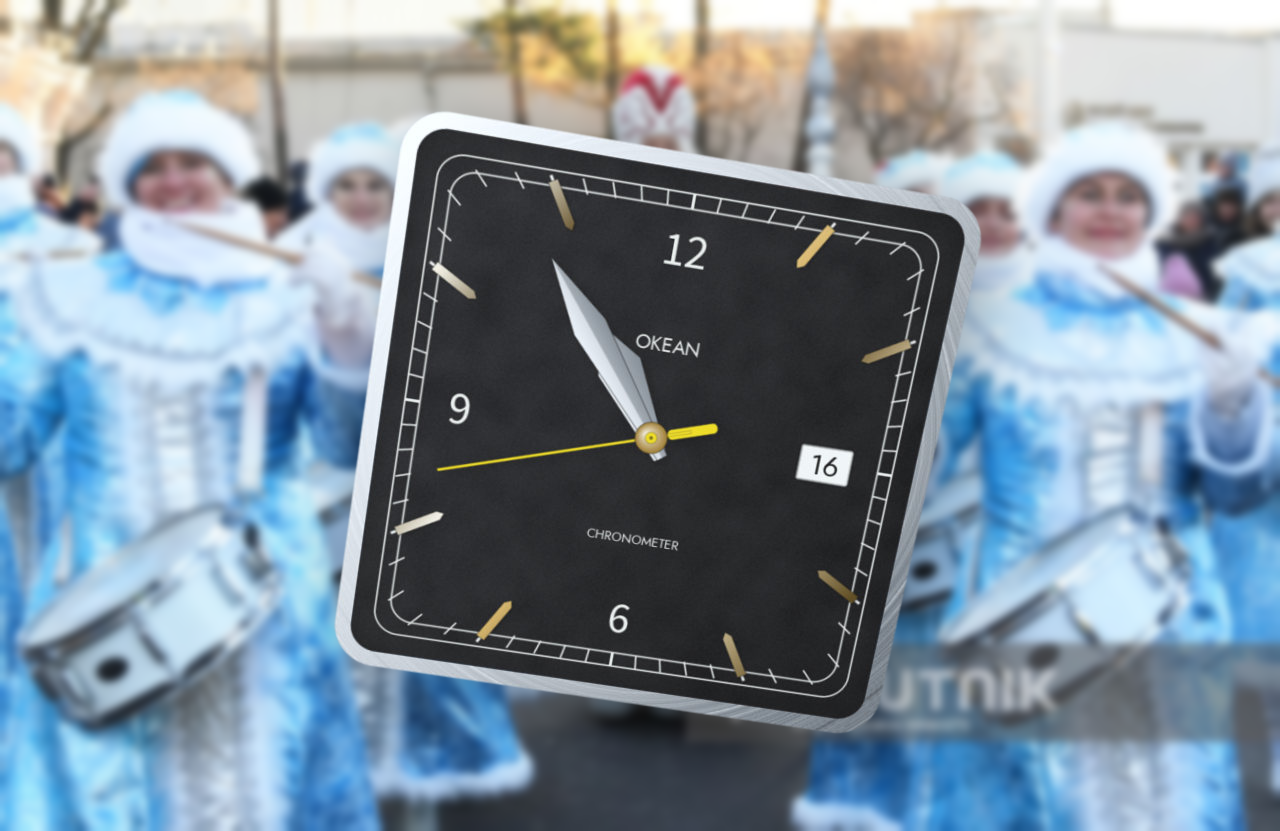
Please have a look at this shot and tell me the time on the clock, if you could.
10:53:42
